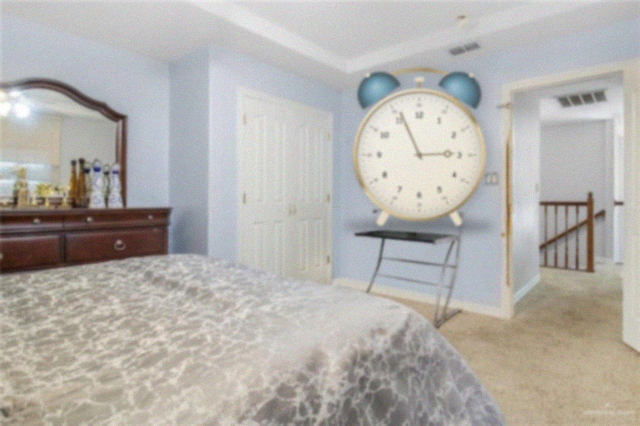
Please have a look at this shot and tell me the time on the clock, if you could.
2:56
